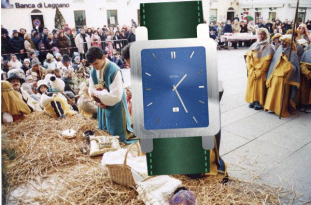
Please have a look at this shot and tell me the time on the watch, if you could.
1:26
